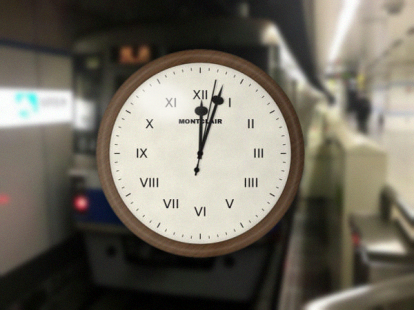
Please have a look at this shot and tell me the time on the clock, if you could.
12:03:02
